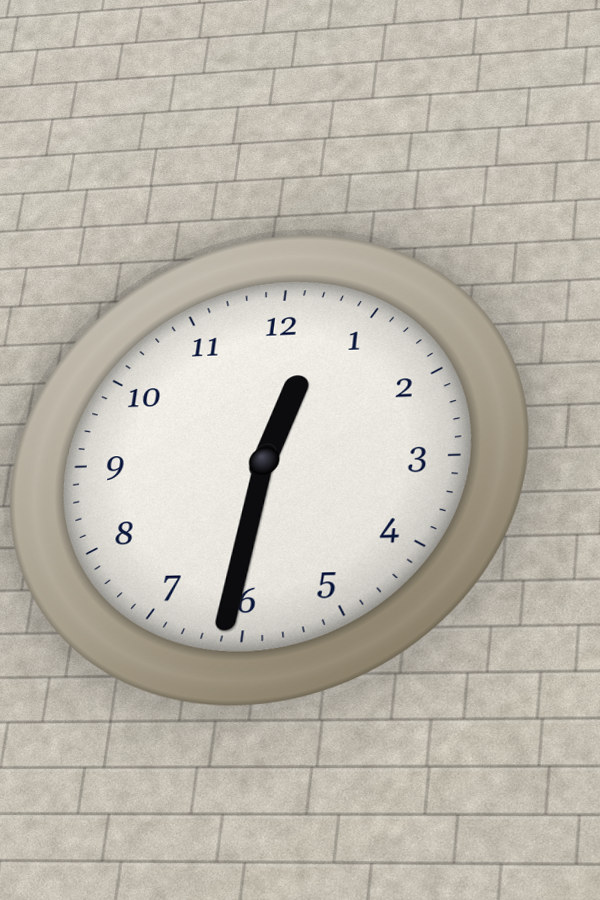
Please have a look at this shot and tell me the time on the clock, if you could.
12:31
